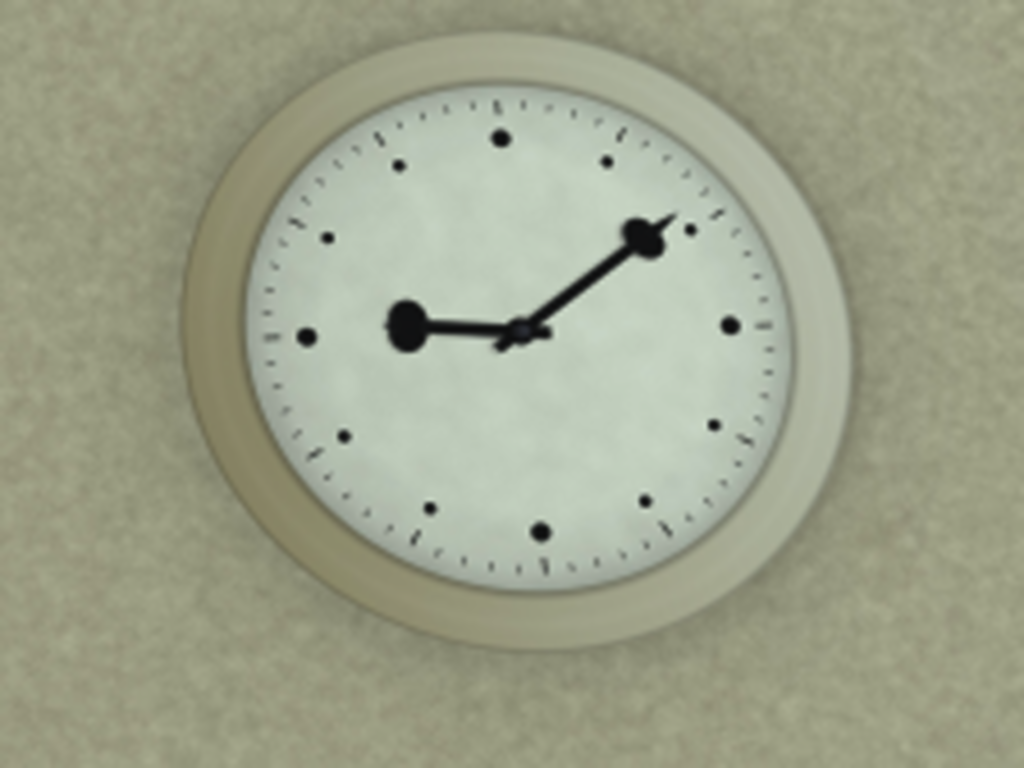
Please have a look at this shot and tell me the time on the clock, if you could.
9:09
